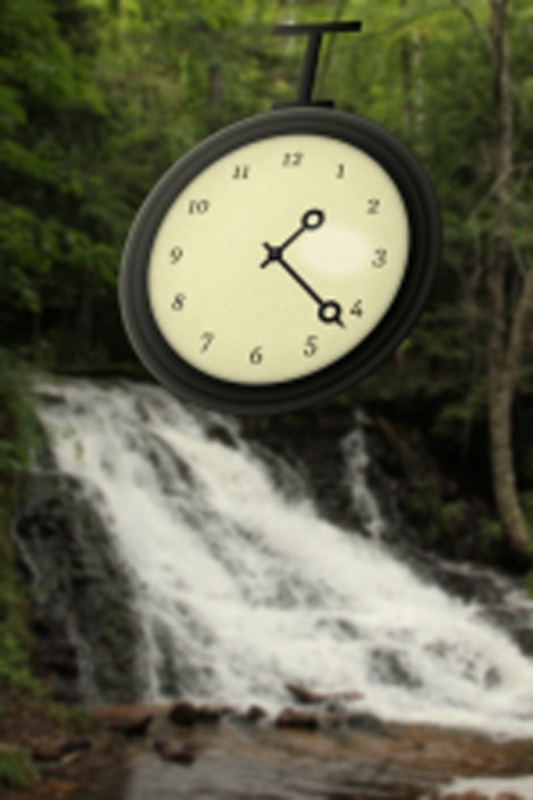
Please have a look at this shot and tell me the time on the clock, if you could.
1:22
